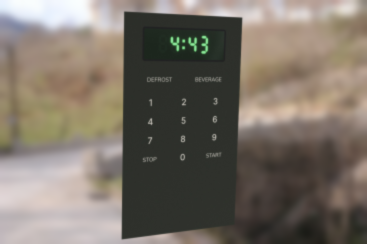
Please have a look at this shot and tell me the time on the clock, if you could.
4:43
